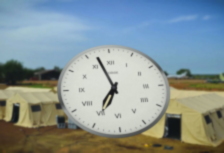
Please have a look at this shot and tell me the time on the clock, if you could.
6:57
